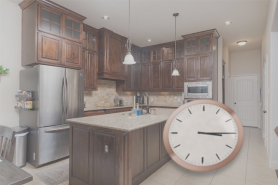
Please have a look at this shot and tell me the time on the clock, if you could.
3:15
